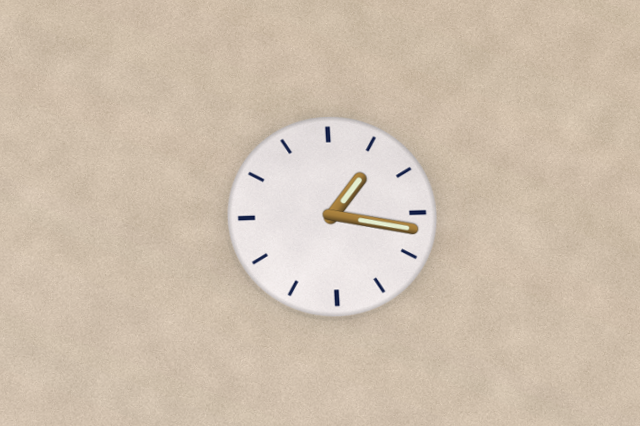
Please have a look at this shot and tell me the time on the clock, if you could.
1:17
